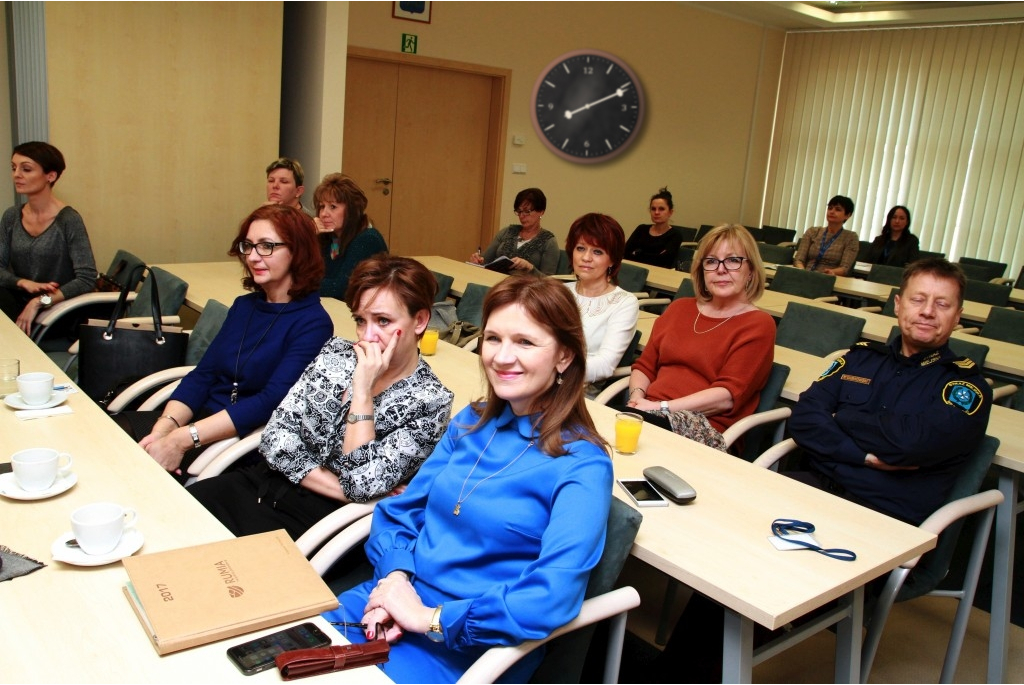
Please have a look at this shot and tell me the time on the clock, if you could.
8:11
